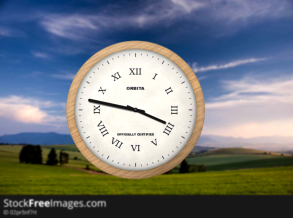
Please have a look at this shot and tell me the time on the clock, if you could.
3:47
